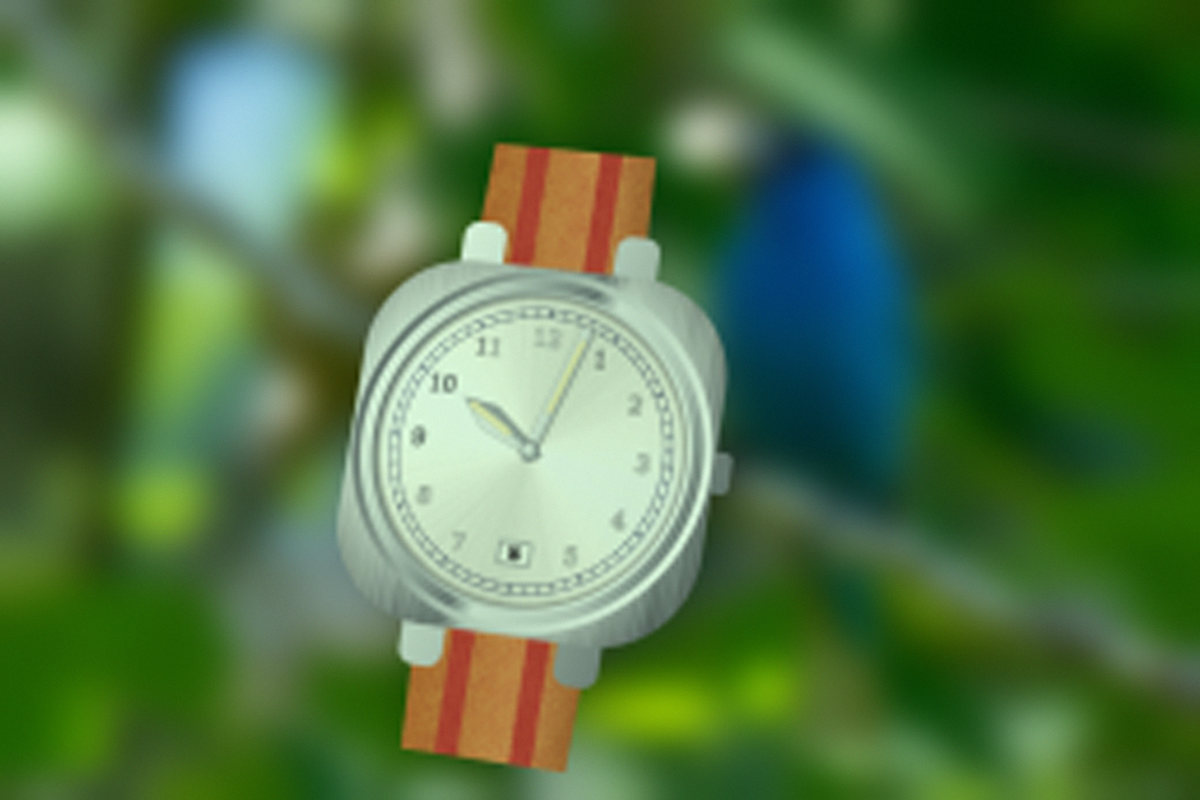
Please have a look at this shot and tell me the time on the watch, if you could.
10:03
